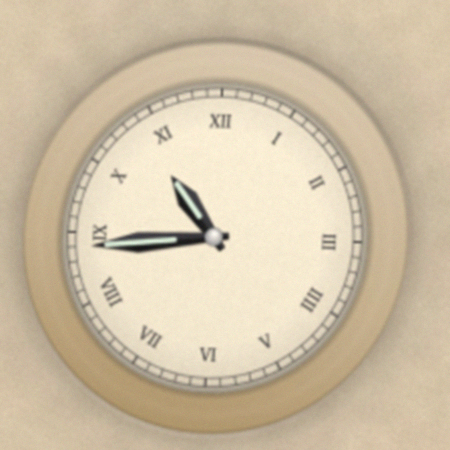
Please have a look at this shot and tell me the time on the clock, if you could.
10:44
